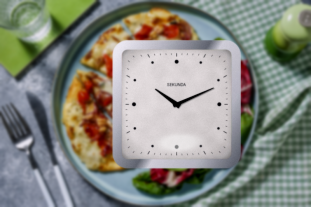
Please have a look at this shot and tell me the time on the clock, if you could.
10:11
